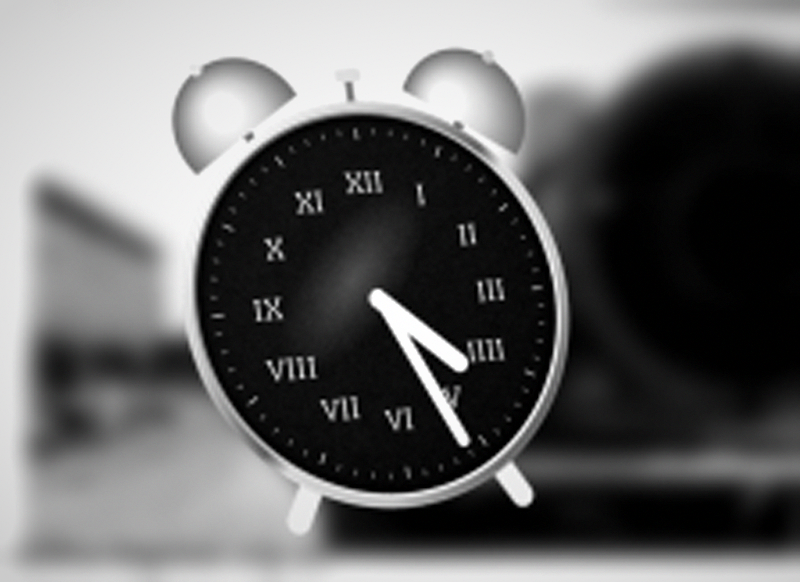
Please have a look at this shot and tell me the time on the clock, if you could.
4:26
